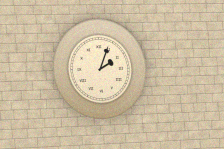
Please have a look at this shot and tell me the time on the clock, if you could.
2:04
